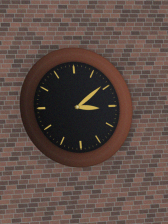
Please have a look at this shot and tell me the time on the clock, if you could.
3:09
